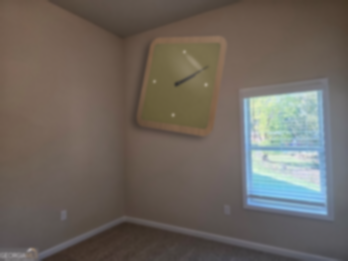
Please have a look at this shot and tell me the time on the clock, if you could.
2:10
